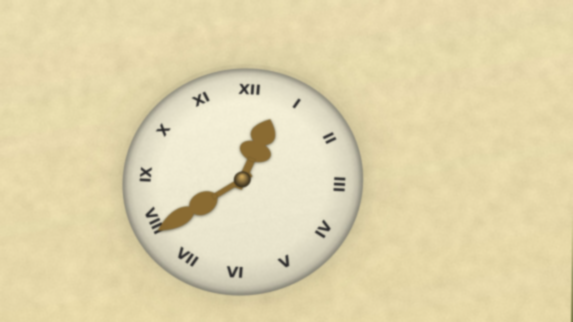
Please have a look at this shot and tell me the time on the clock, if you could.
12:39
